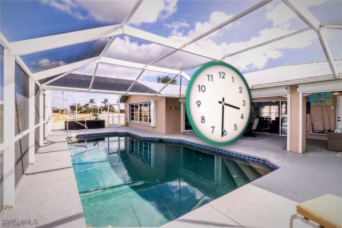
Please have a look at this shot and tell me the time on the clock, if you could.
3:31
